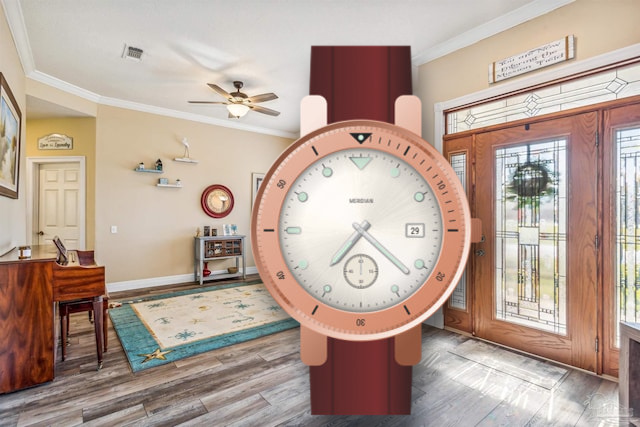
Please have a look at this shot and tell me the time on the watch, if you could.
7:22
